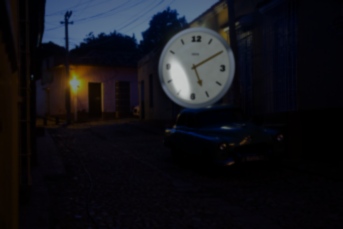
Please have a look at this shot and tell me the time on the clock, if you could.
5:10
